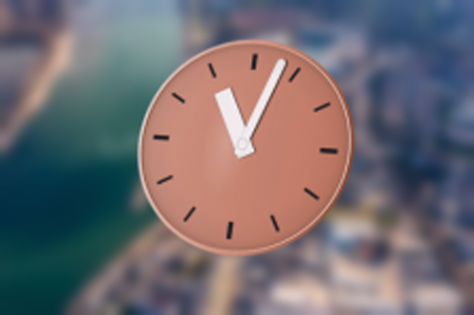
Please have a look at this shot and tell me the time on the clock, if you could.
11:03
